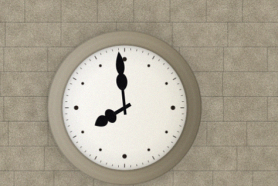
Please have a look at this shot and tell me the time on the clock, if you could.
7:59
